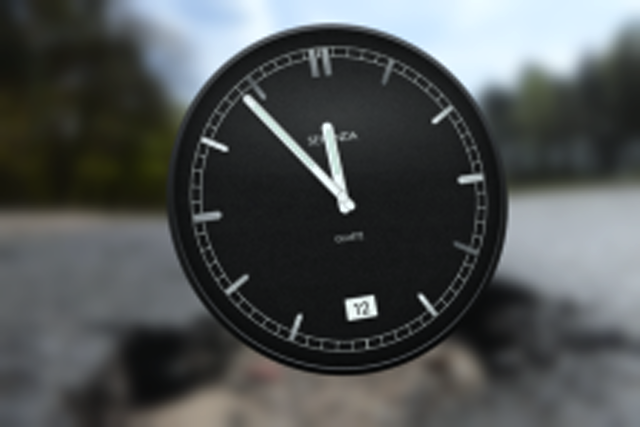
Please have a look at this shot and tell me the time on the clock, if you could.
11:54
